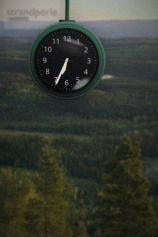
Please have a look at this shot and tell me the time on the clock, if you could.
6:34
